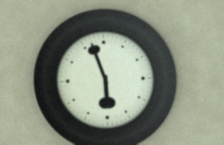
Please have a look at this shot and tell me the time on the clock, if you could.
5:57
